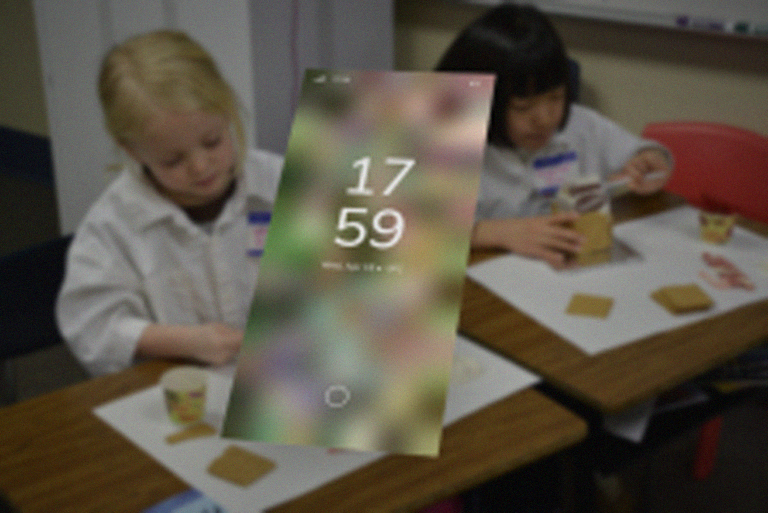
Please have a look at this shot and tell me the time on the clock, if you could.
17:59
